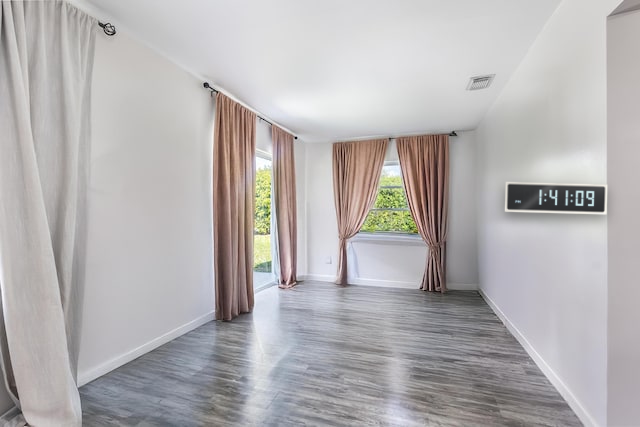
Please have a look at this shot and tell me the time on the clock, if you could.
1:41:09
